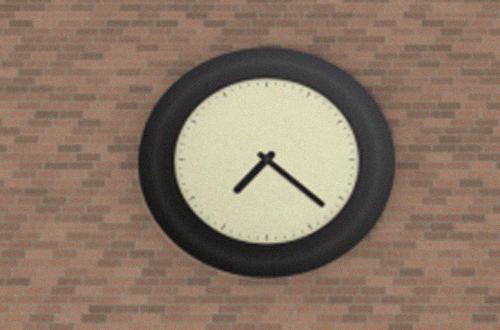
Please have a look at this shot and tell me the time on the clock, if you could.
7:22
